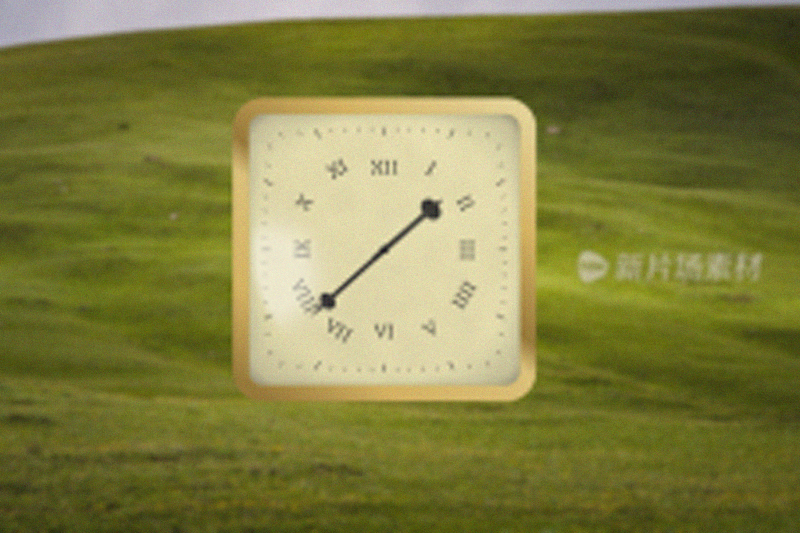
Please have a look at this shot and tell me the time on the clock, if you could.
1:38
